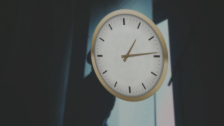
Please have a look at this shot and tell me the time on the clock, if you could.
1:14
